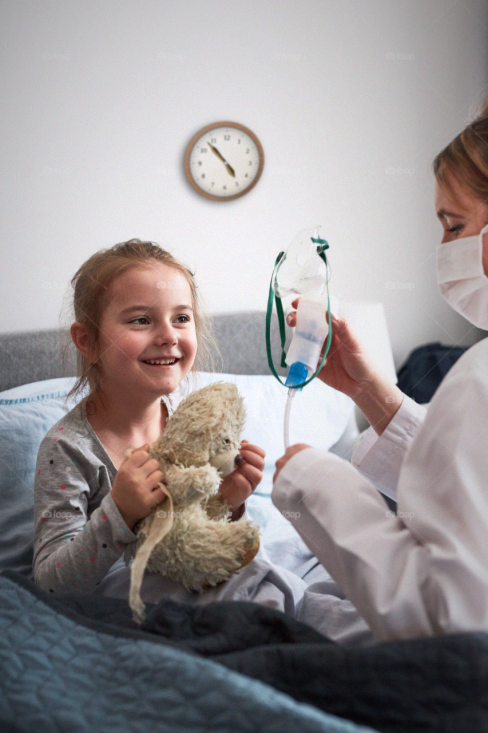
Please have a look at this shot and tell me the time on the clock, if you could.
4:53
